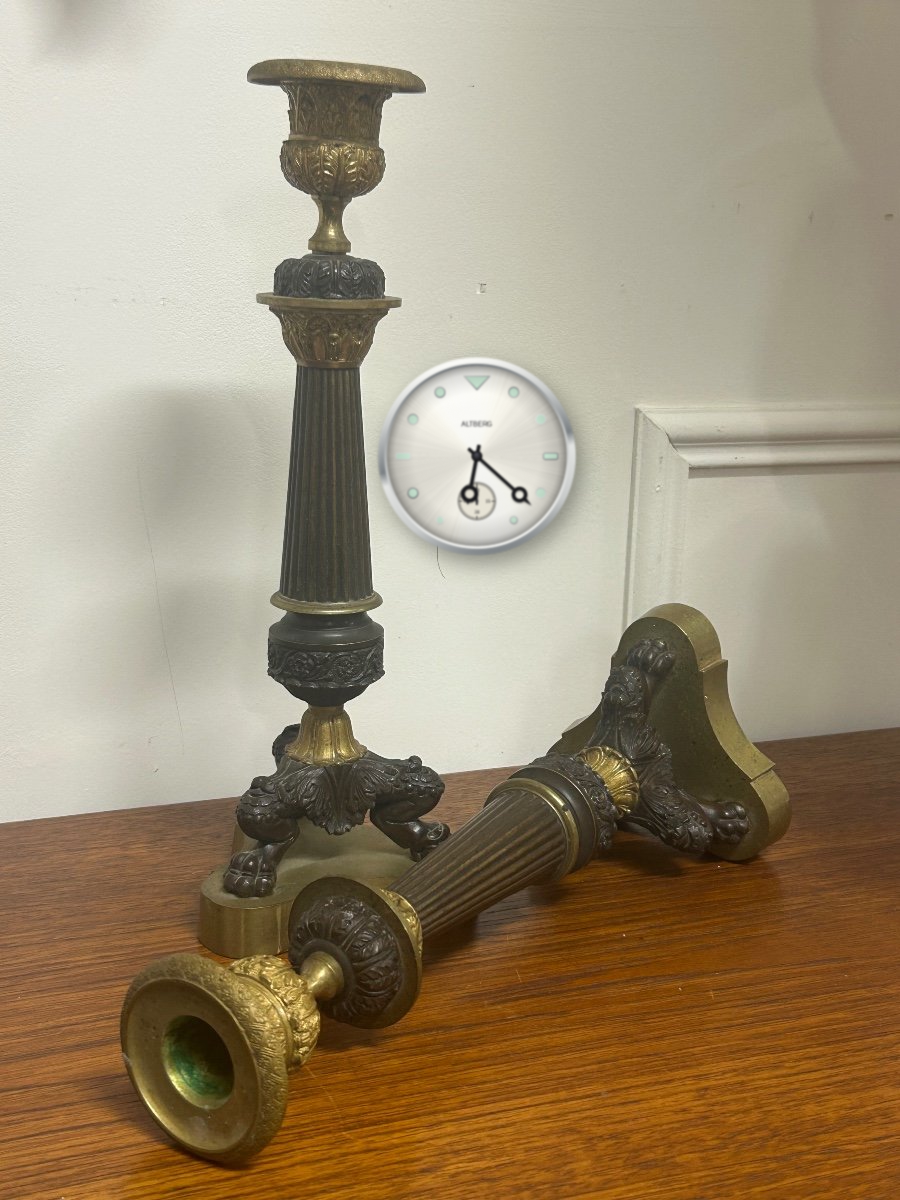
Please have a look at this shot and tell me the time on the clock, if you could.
6:22
